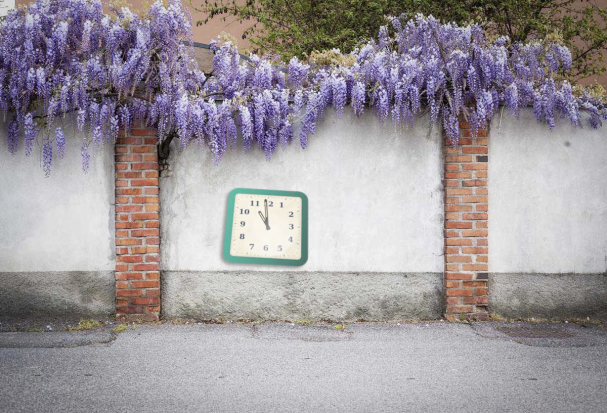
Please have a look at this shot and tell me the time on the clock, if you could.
10:59
